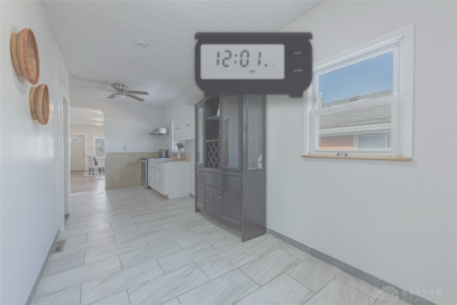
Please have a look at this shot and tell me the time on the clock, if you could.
12:01
